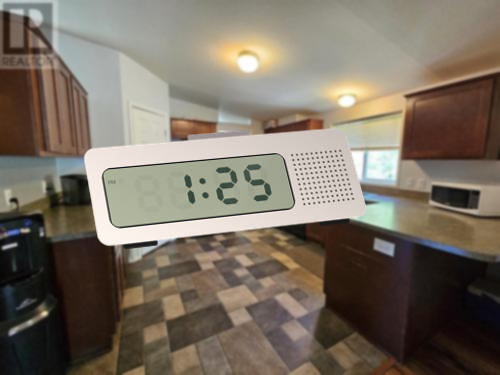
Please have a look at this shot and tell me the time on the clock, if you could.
1:25
